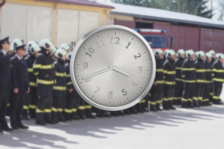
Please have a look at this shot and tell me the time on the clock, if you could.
3:41
